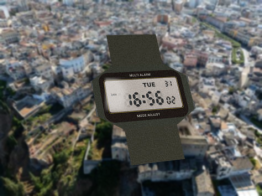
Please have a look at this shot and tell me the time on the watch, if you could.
16:56:02
